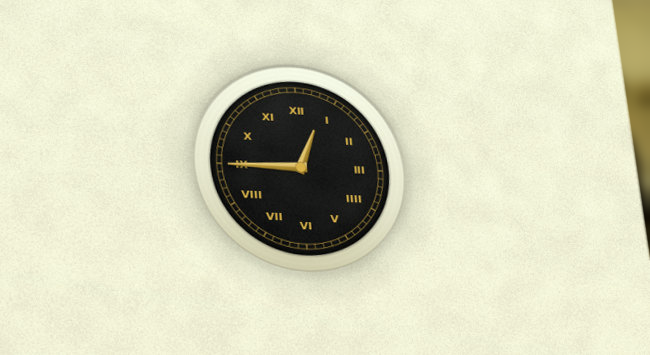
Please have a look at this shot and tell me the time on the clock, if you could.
12:45
